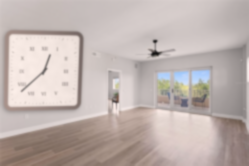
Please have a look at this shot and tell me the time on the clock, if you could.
12:38
